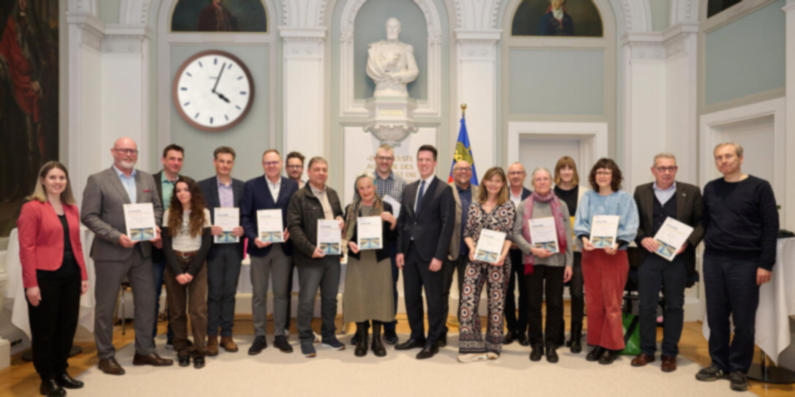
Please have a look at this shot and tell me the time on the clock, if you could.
4:03
